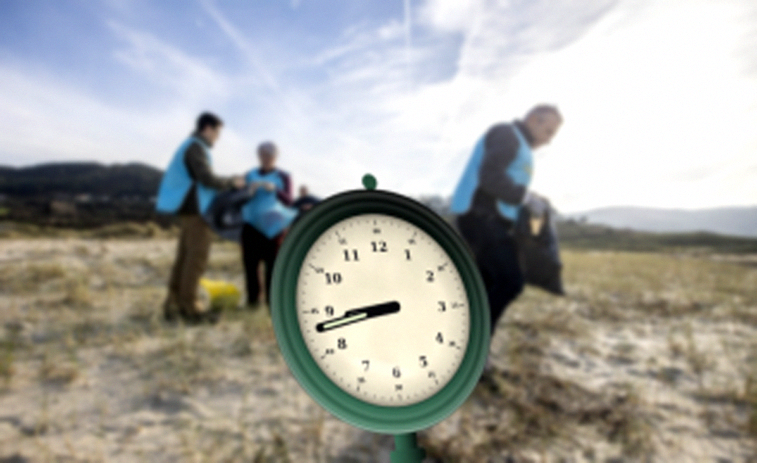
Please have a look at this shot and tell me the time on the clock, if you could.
8:43
